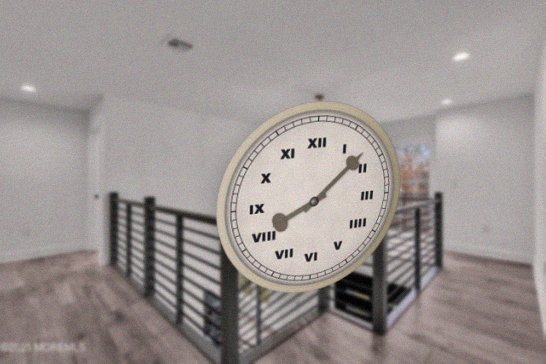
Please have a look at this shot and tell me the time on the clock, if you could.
8:08
